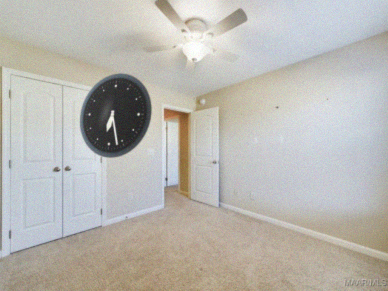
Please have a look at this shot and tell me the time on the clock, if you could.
6:27
